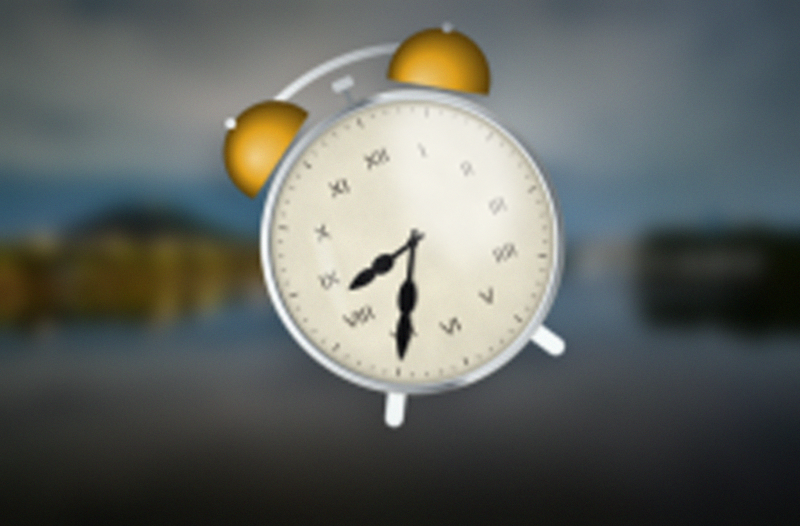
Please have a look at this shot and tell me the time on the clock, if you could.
8:35
